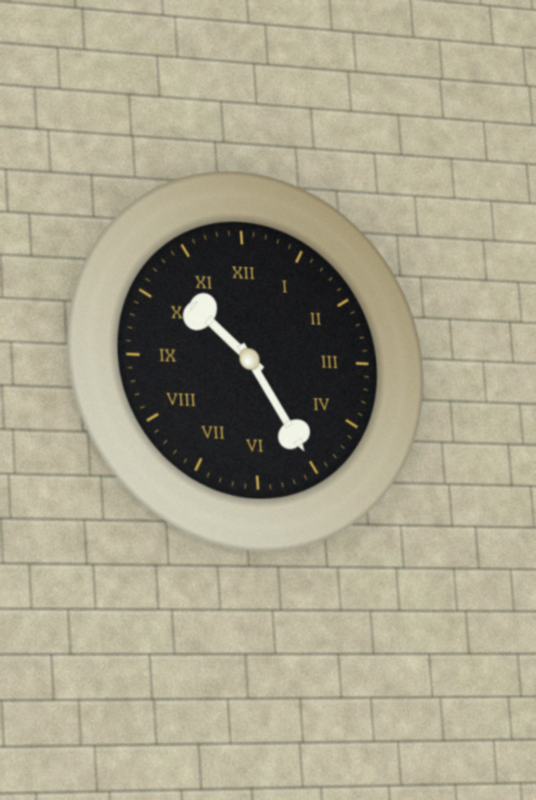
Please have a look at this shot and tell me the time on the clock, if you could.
10:25
